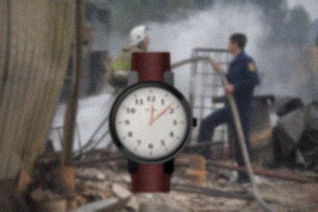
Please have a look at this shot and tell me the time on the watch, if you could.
12:08
